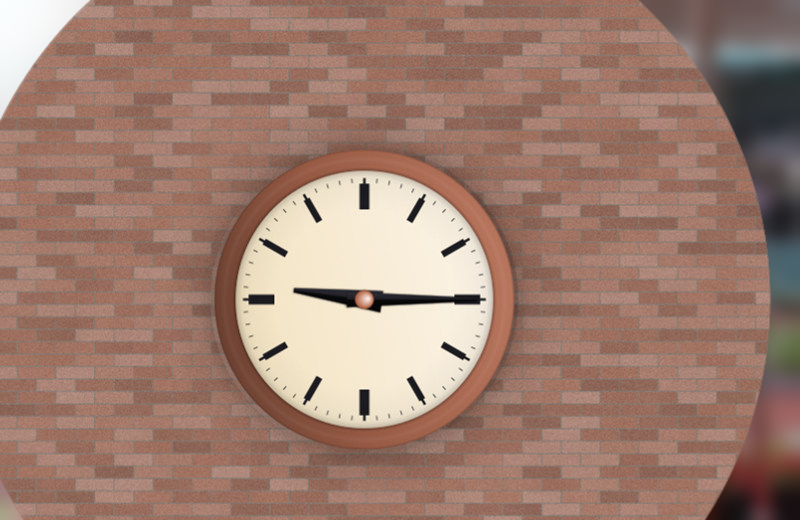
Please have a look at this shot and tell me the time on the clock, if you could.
9:15
